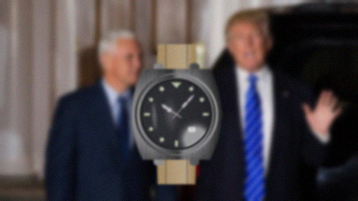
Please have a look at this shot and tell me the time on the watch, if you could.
10:07
